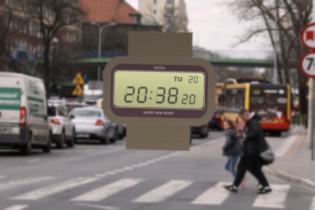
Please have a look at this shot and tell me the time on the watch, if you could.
20:38:20
